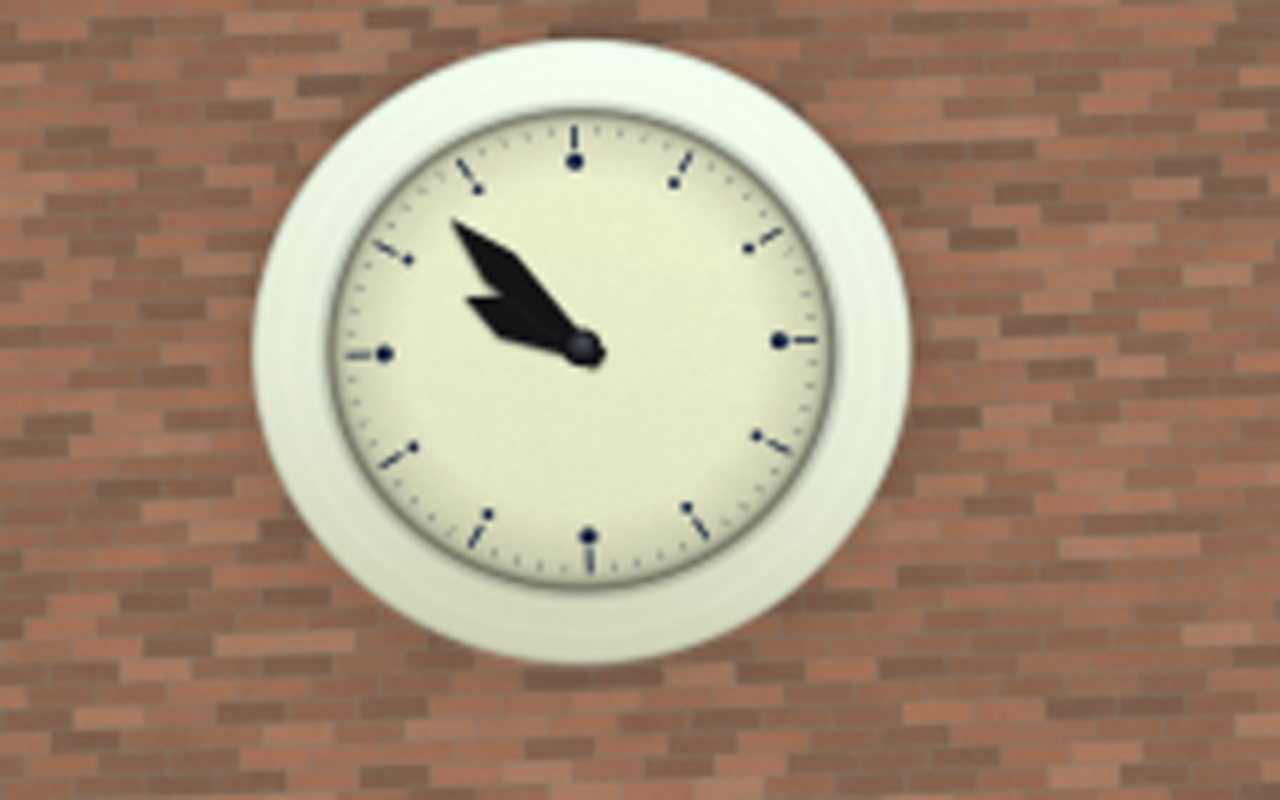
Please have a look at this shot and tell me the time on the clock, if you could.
9:53
